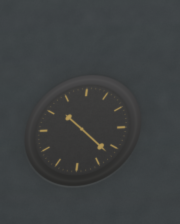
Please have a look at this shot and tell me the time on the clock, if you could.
10:22
